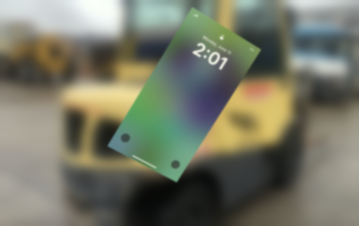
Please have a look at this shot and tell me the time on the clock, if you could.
2:01
